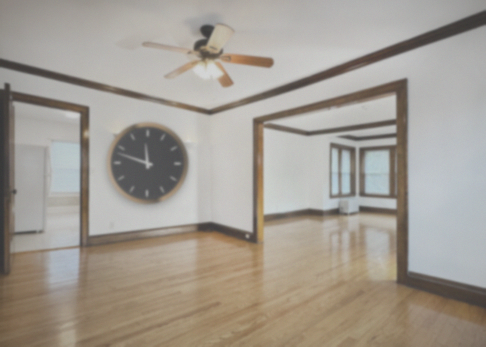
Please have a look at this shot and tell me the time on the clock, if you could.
11:48
